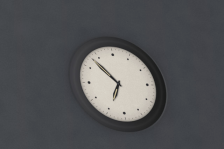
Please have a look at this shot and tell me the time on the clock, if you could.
6:53
